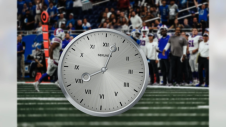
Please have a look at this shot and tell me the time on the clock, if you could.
8:03
